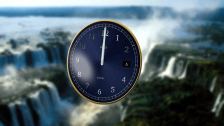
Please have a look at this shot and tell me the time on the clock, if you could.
12:00
